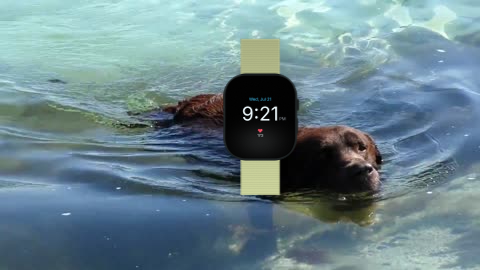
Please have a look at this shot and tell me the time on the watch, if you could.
9:21
